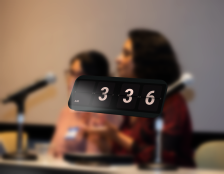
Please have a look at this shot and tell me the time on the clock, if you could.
3:36
